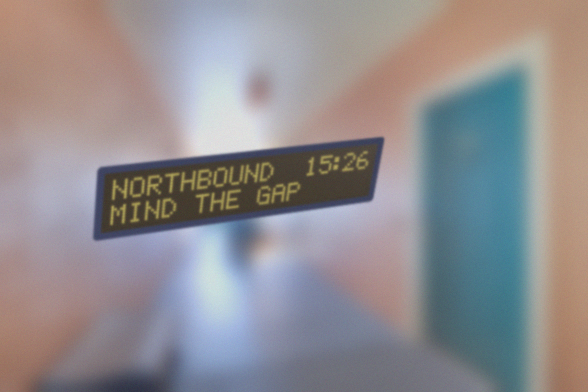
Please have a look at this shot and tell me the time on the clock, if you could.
15:26
